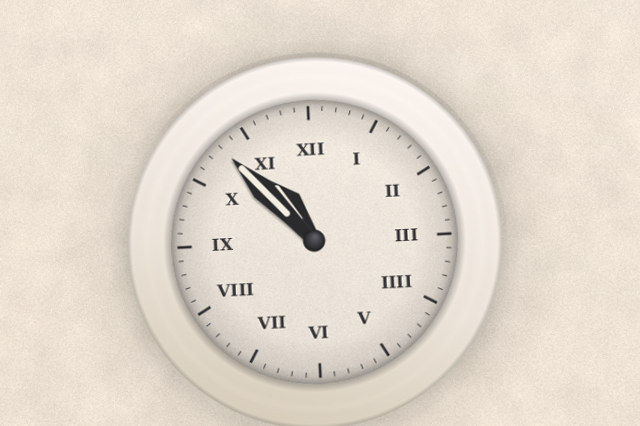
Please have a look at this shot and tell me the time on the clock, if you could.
10:53
